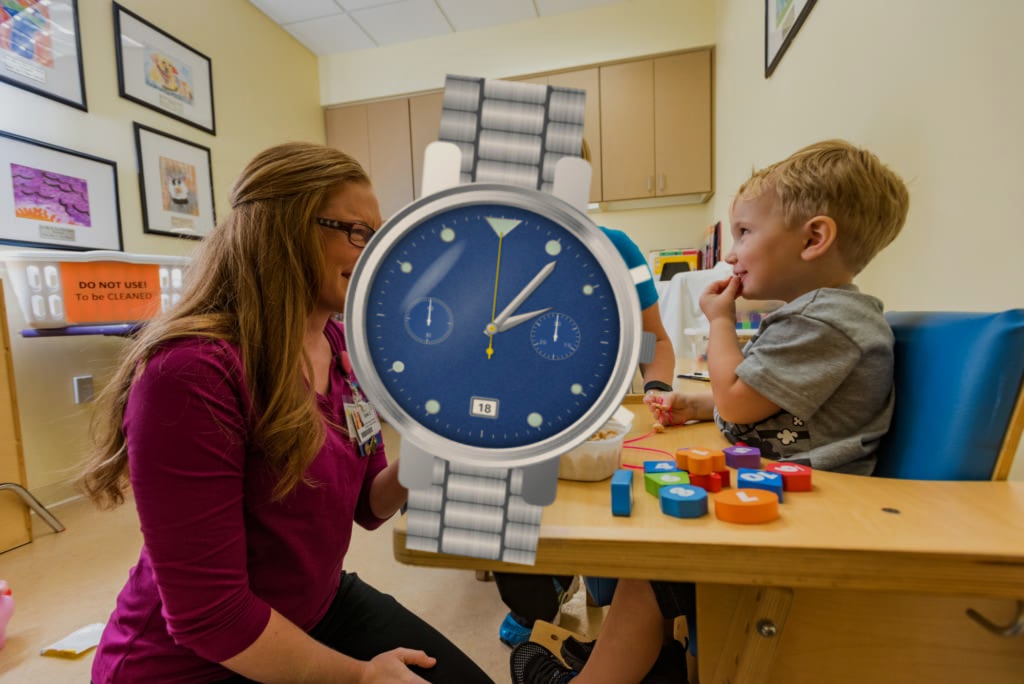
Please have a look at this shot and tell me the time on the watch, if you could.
2:06
